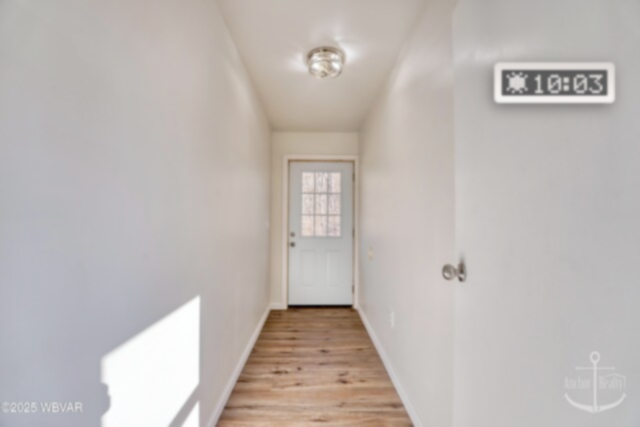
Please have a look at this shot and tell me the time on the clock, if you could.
10:03
